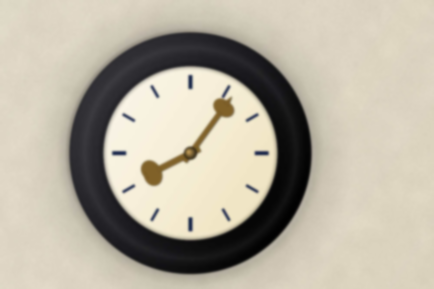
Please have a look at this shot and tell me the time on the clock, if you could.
8:06
